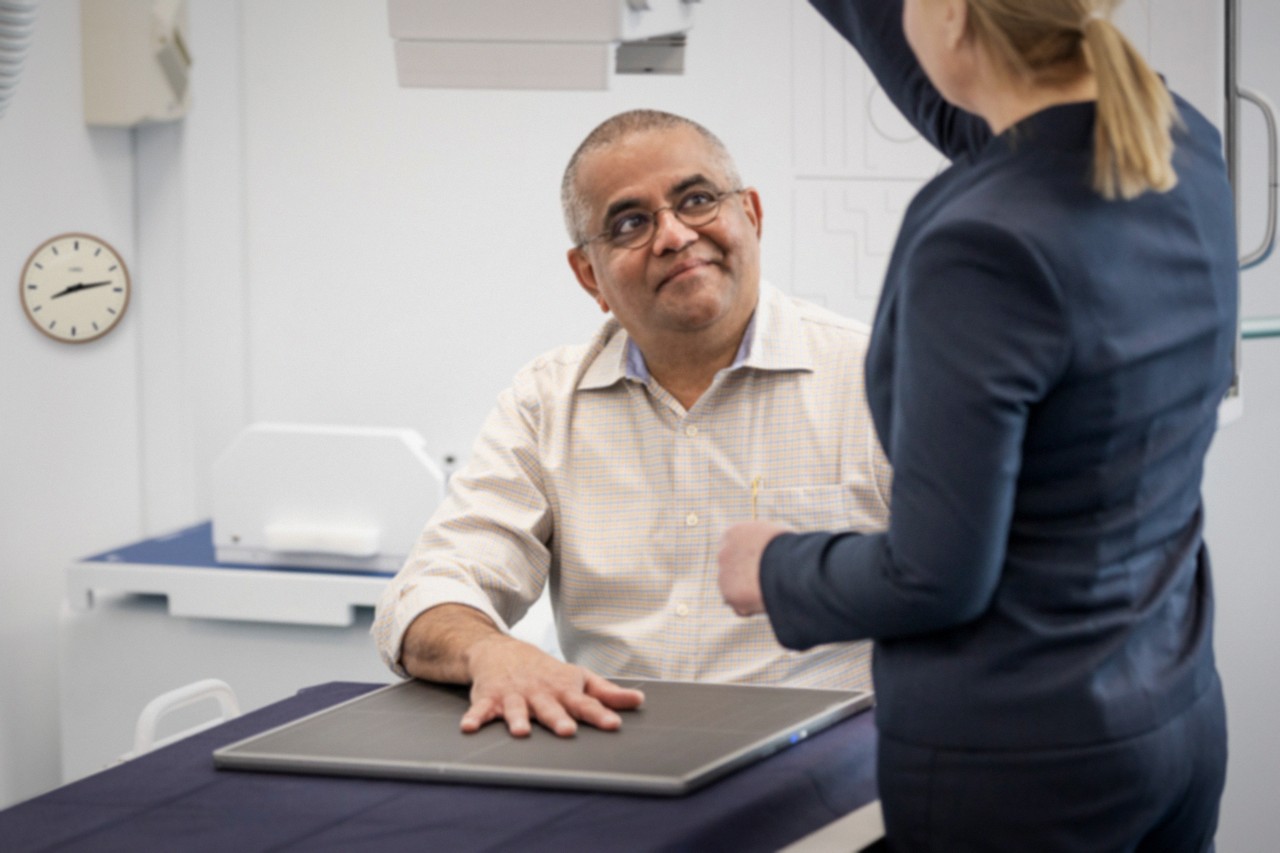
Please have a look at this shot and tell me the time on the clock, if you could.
8:13
